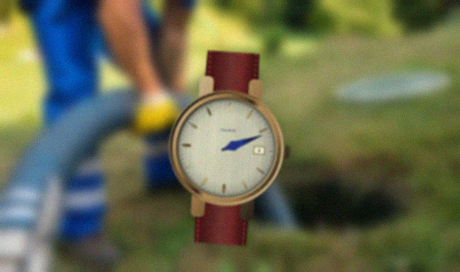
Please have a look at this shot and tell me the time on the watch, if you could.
2:11
